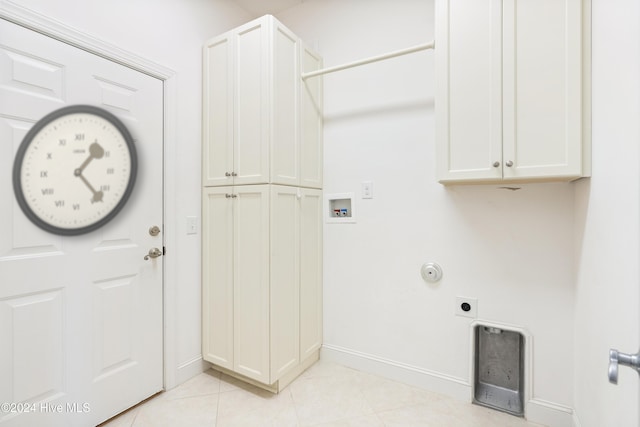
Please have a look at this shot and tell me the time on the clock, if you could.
1:23
